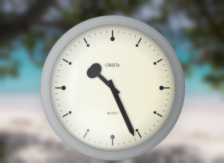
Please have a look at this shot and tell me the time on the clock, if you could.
10:26
